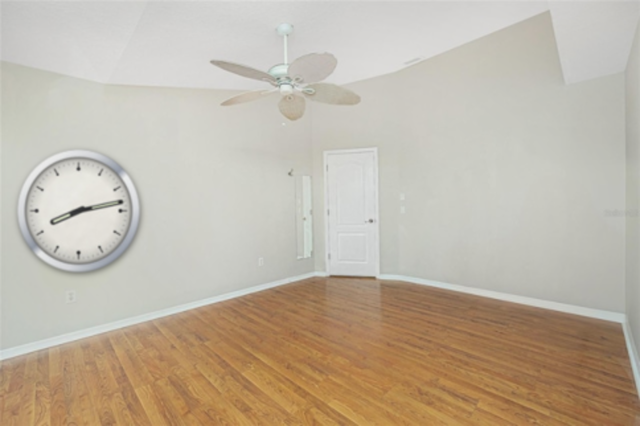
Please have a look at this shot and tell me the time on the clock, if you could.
8:13
